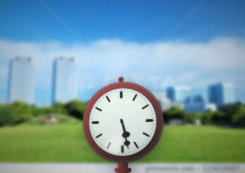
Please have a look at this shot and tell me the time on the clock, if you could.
5:28
